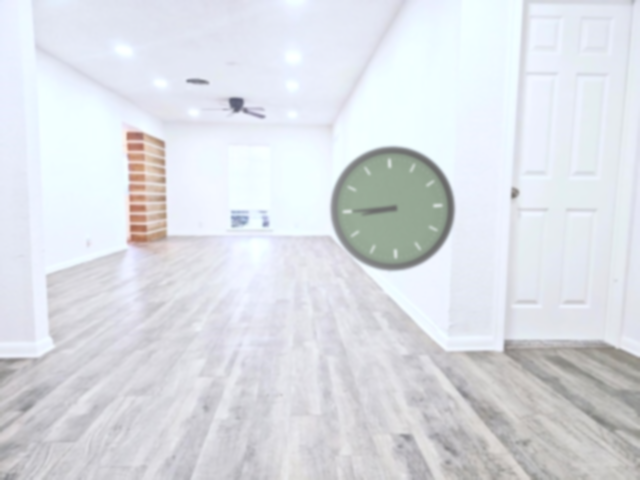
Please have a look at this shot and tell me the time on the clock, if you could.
8:45
